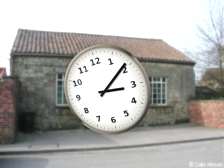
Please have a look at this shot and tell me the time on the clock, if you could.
3:09
